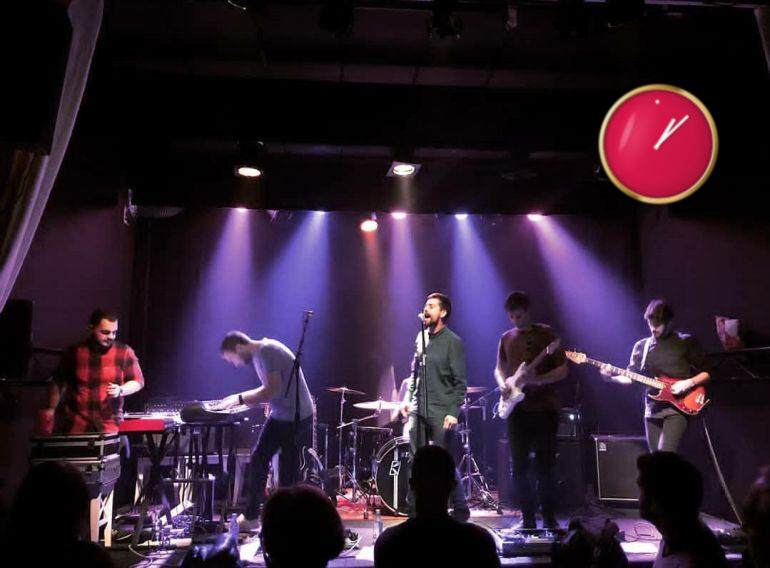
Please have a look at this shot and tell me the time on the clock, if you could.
1:08
